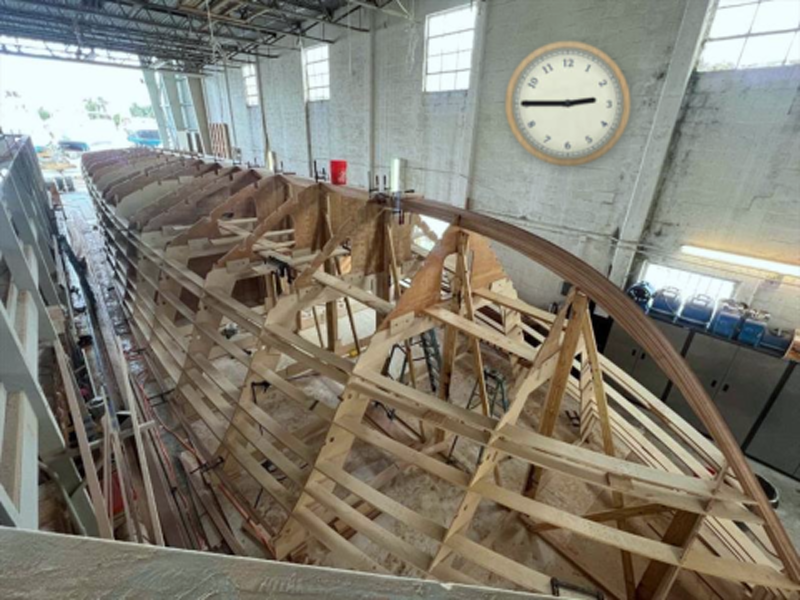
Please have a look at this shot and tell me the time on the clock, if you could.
2:45
